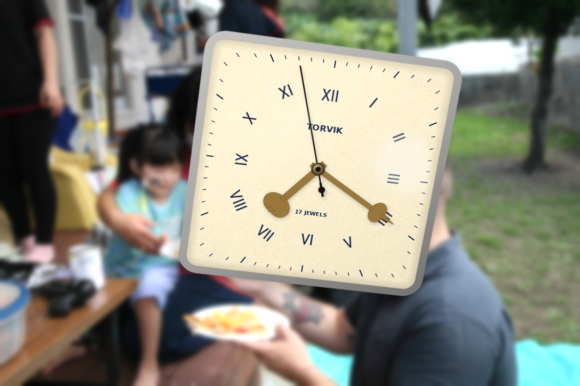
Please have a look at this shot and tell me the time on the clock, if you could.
7:19:57
